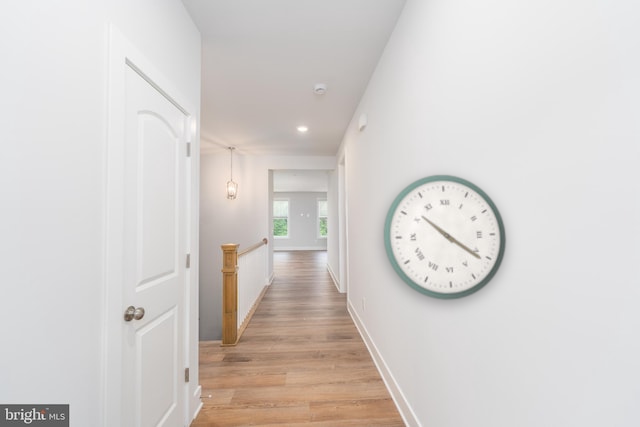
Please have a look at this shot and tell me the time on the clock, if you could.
10:21
